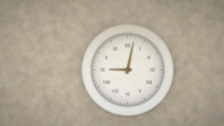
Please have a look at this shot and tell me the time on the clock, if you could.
9:02
